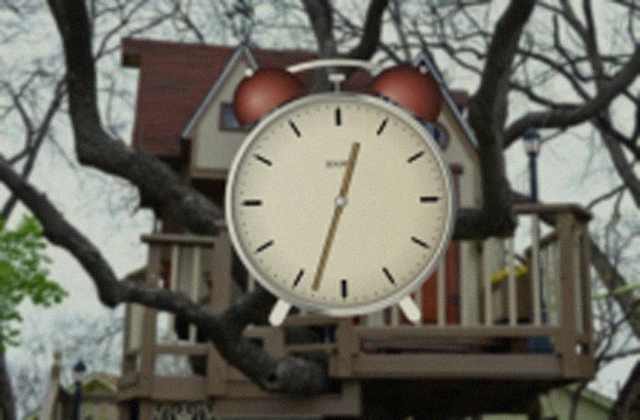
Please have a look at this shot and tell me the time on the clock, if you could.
12:33
